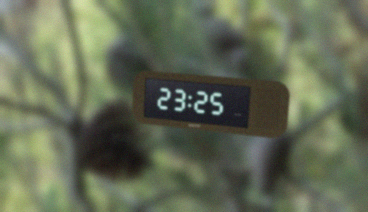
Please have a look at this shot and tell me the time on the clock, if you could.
23:25
